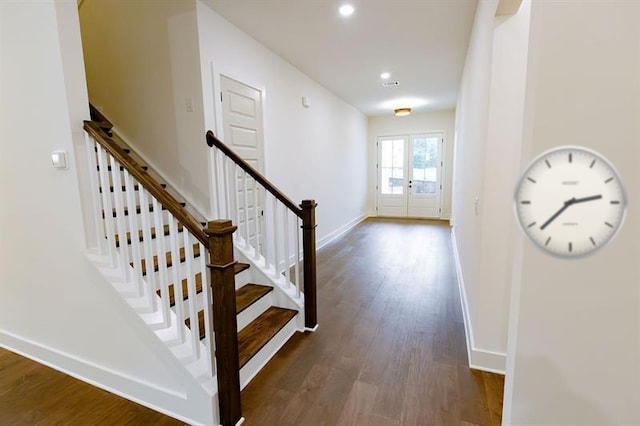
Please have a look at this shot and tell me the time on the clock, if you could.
2:38
